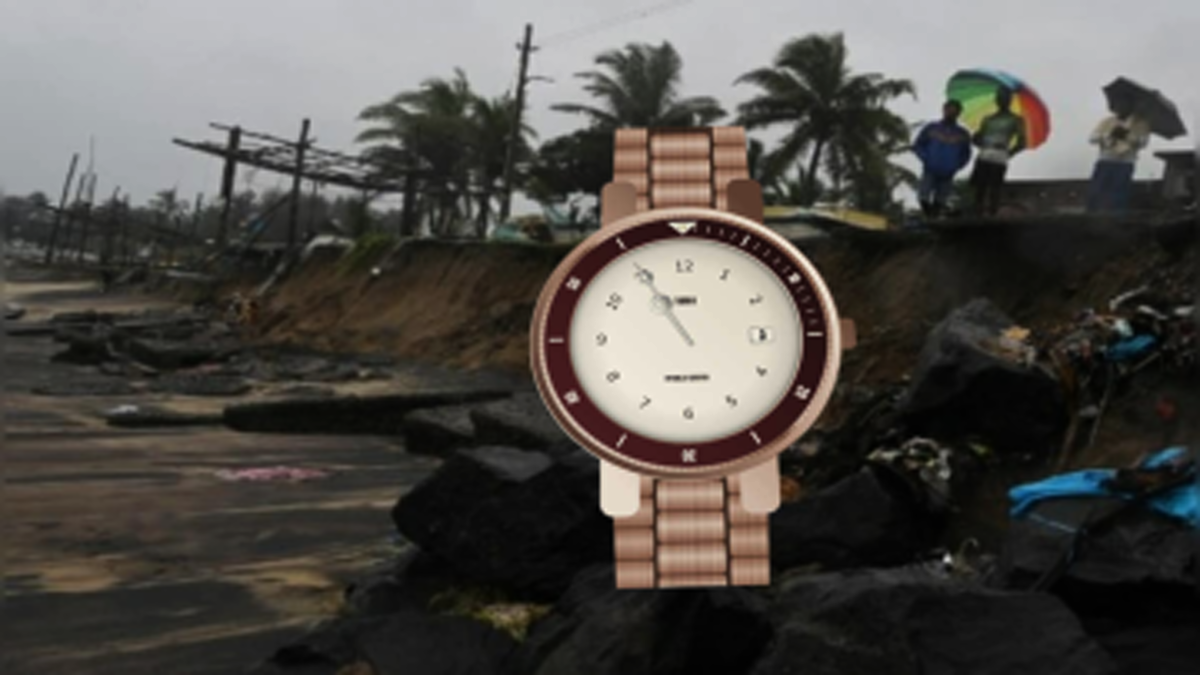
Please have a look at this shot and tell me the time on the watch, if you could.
10:55
